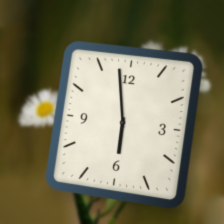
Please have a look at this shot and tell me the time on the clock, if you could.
5:58
